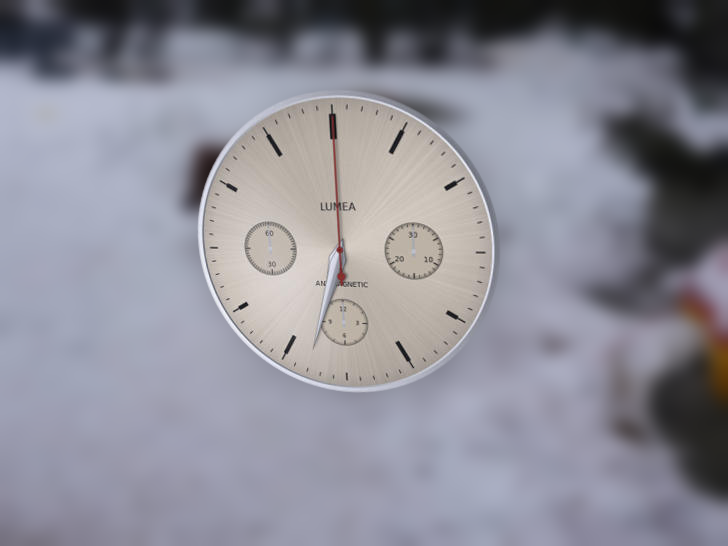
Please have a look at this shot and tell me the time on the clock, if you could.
6:33
